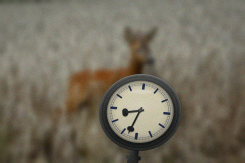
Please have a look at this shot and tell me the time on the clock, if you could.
8:33
